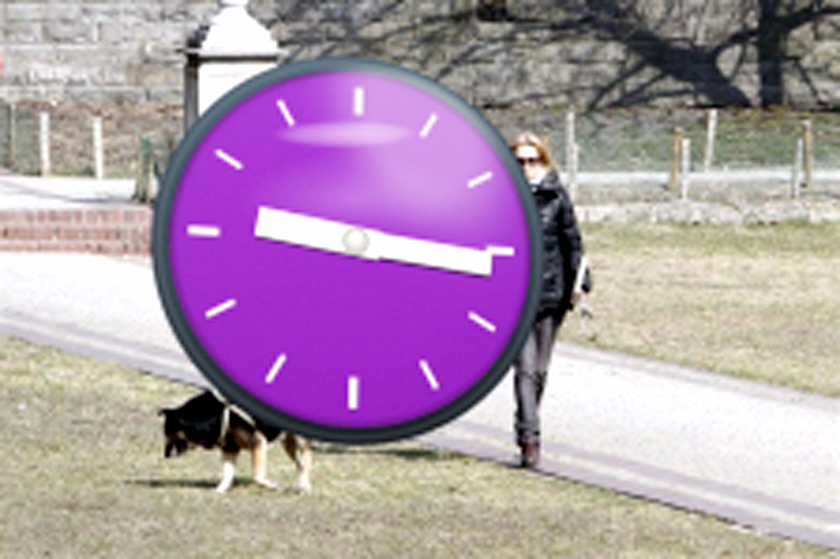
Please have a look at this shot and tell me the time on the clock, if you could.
9:16
